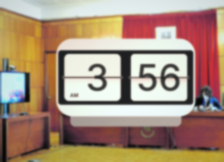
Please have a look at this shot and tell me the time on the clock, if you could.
3:56
